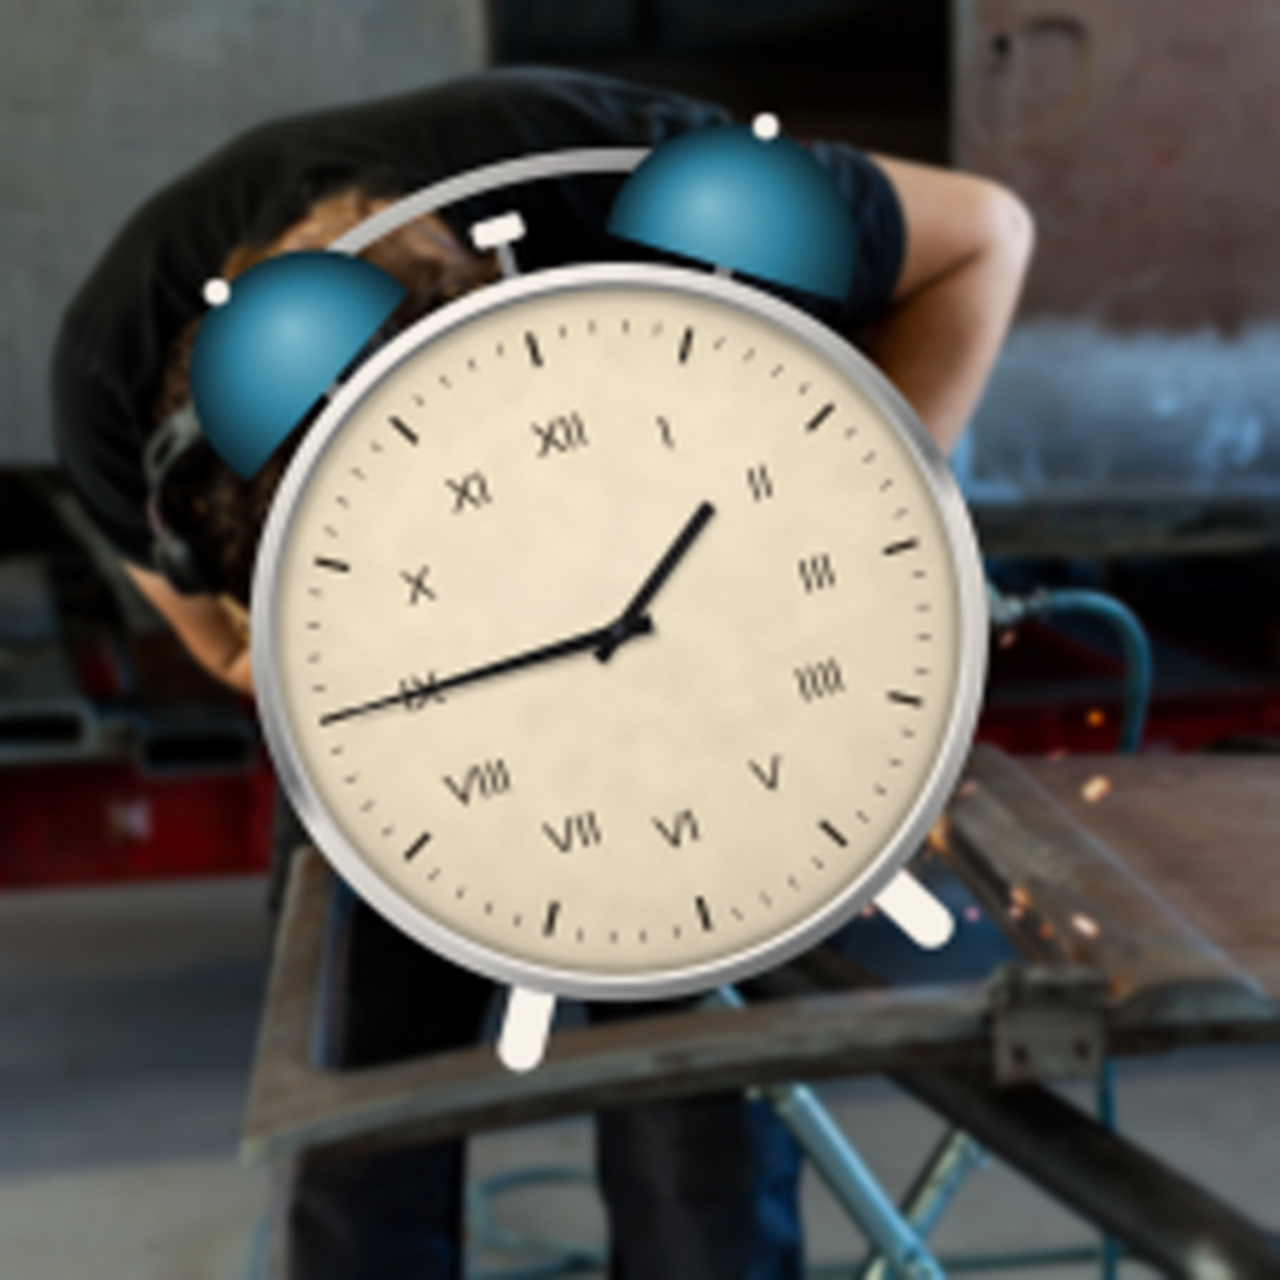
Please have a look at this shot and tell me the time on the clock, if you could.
1:45
